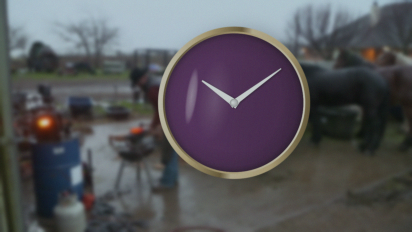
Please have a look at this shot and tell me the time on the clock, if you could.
10:09
